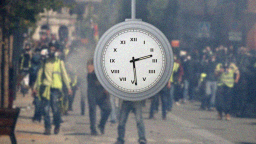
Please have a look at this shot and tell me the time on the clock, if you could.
2:29
